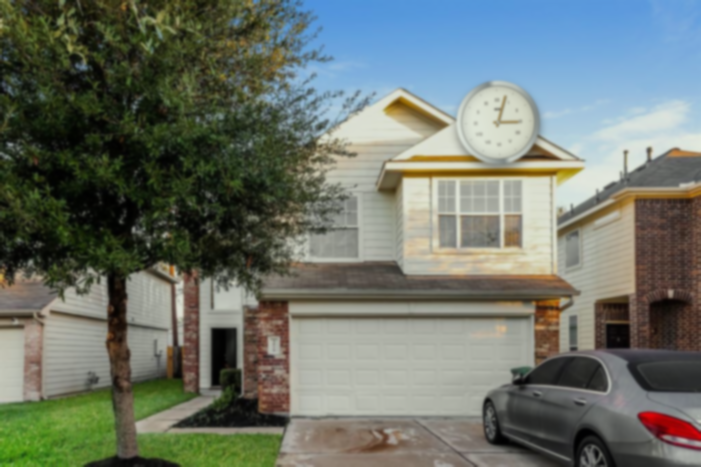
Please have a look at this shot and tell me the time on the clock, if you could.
3:03
